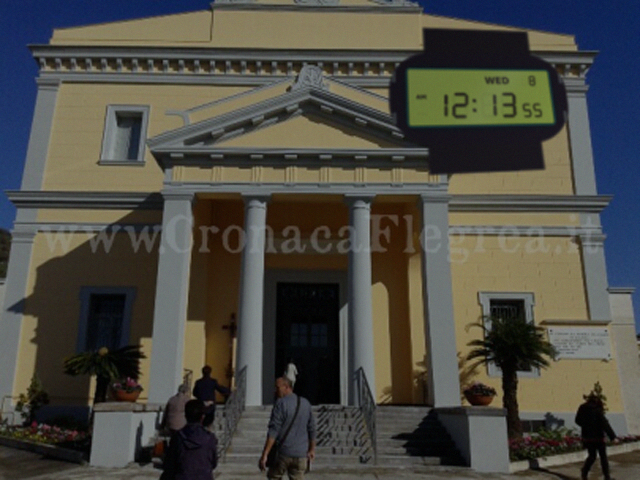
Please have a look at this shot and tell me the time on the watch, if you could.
12:13:55
